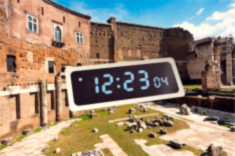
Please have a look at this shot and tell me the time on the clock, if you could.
12:23:04
